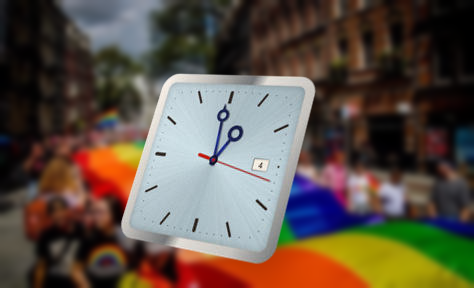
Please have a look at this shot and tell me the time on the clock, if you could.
12:59:17
